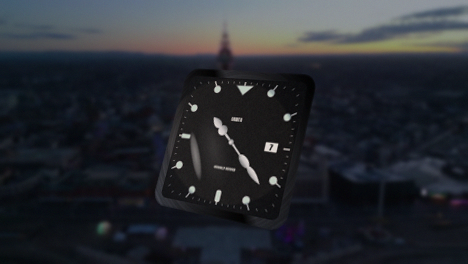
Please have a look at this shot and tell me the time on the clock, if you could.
10:22
